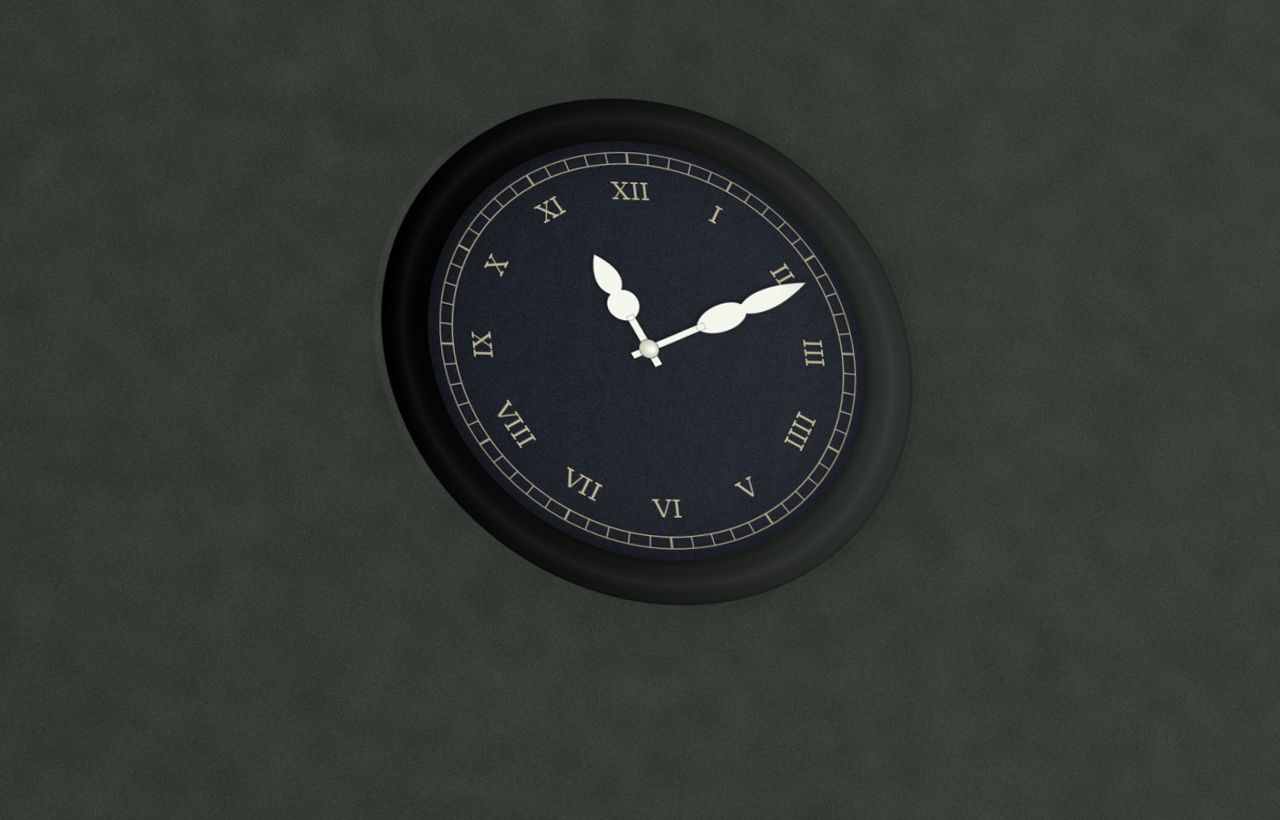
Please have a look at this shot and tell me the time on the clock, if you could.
11:11
